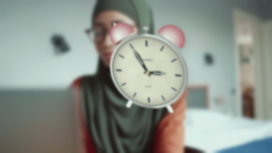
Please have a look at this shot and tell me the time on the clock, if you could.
2:55
